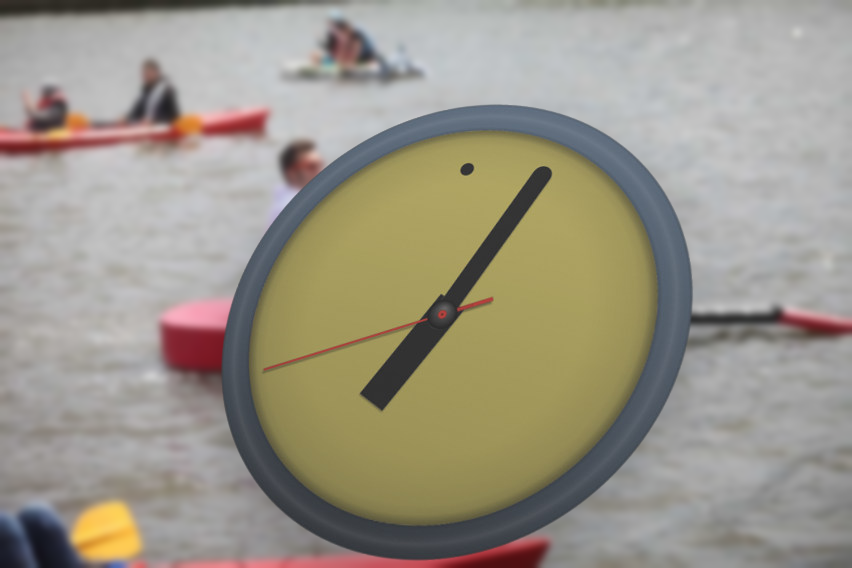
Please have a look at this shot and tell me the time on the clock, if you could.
7:04:42
